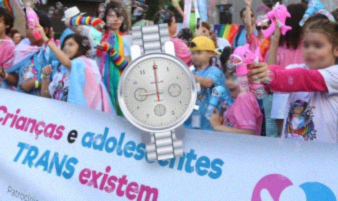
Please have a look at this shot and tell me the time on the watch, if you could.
9:00
